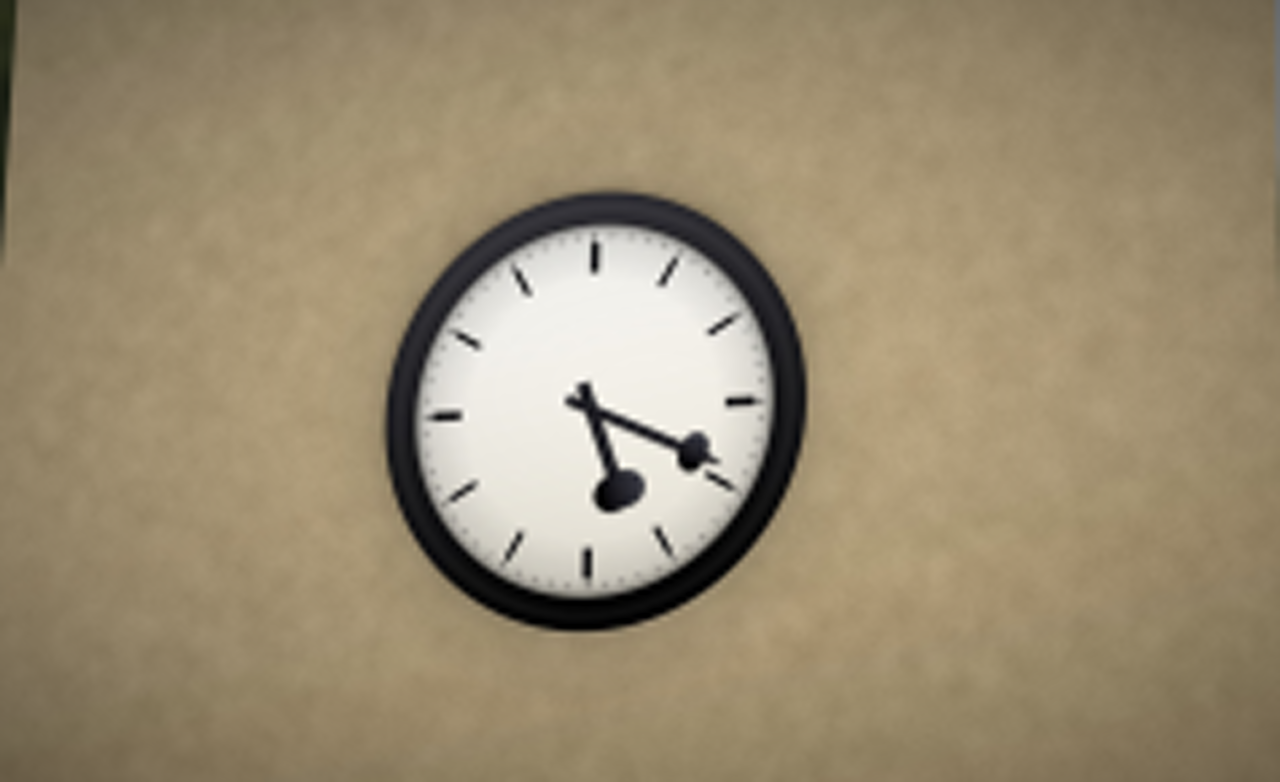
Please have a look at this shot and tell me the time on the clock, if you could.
5:19
